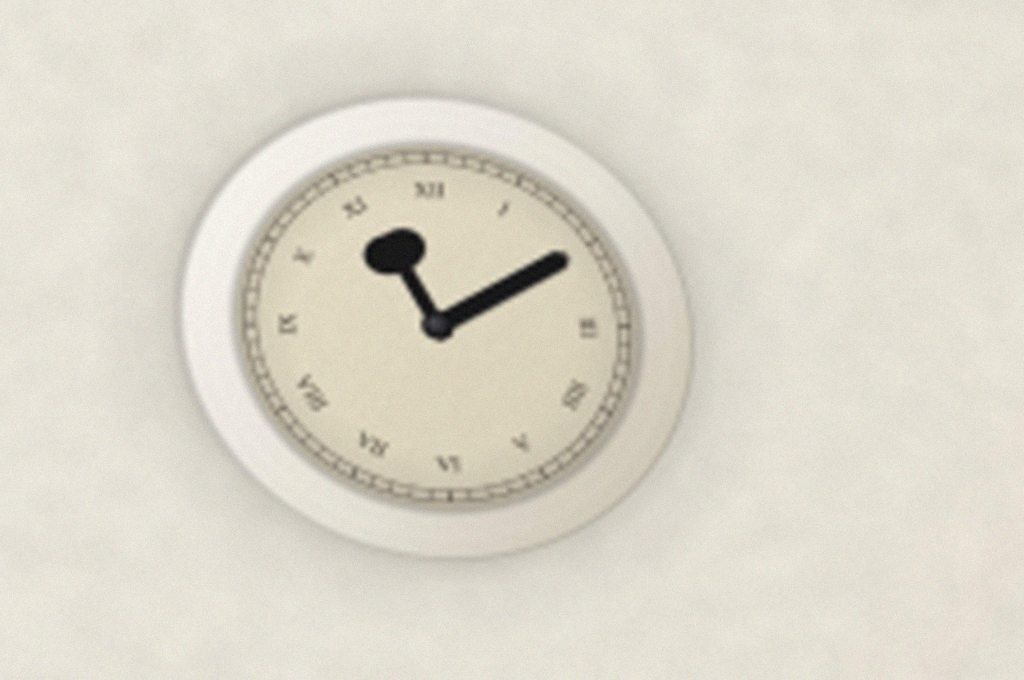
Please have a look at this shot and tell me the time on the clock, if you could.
11:10
